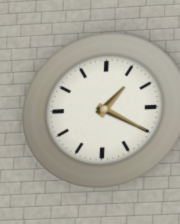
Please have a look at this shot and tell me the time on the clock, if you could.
1:20
